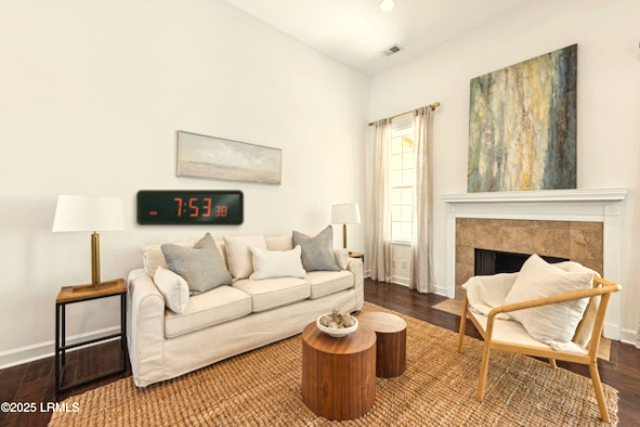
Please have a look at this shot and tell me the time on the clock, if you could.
7:53:38
